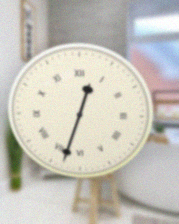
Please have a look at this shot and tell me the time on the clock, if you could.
12:33
